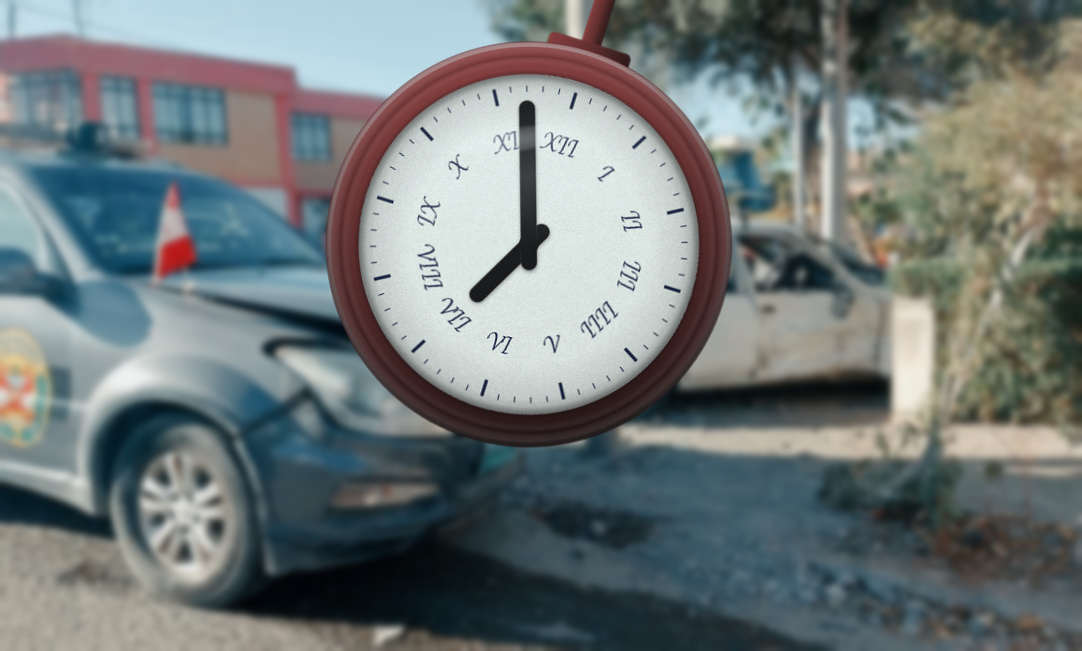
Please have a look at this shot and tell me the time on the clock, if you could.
6:57
